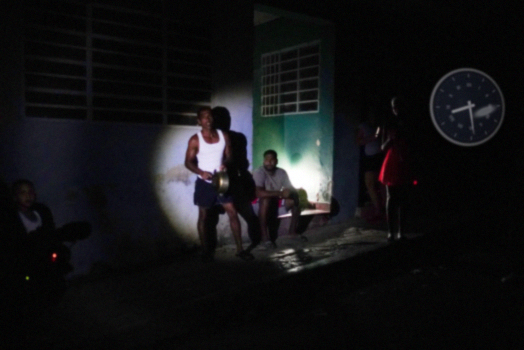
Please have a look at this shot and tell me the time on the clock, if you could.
8:29
